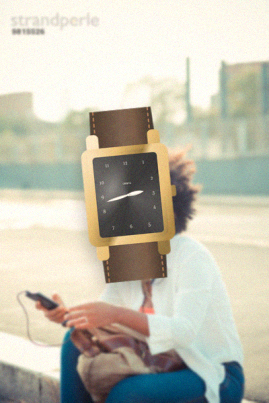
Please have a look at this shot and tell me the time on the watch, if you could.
2:43
